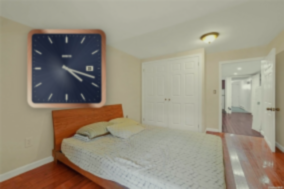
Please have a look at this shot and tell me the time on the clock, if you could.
4:18
